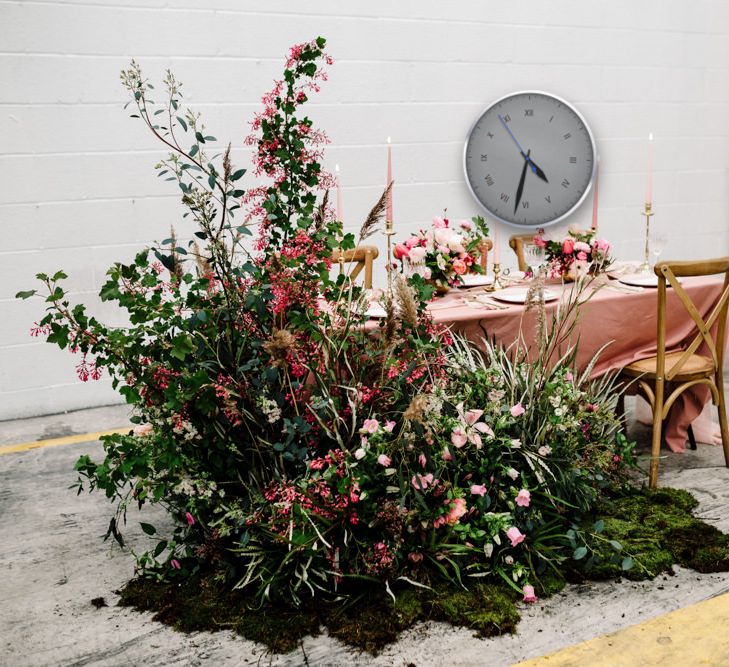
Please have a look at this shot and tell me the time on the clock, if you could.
4:31:54
